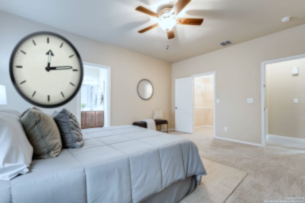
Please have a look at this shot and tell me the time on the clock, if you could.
12:14
